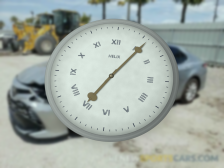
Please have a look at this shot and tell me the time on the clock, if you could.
7:06
